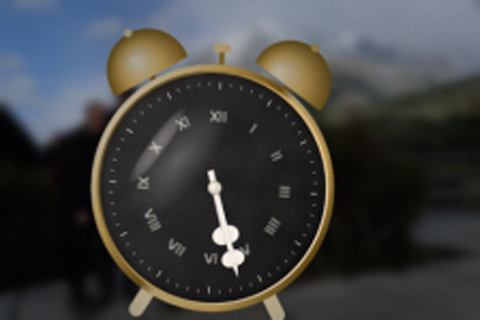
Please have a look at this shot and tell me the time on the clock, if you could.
5:27
